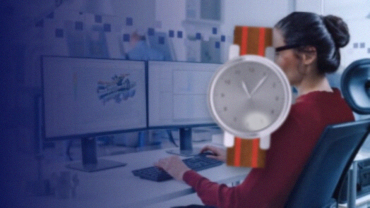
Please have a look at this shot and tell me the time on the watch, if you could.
11:06
